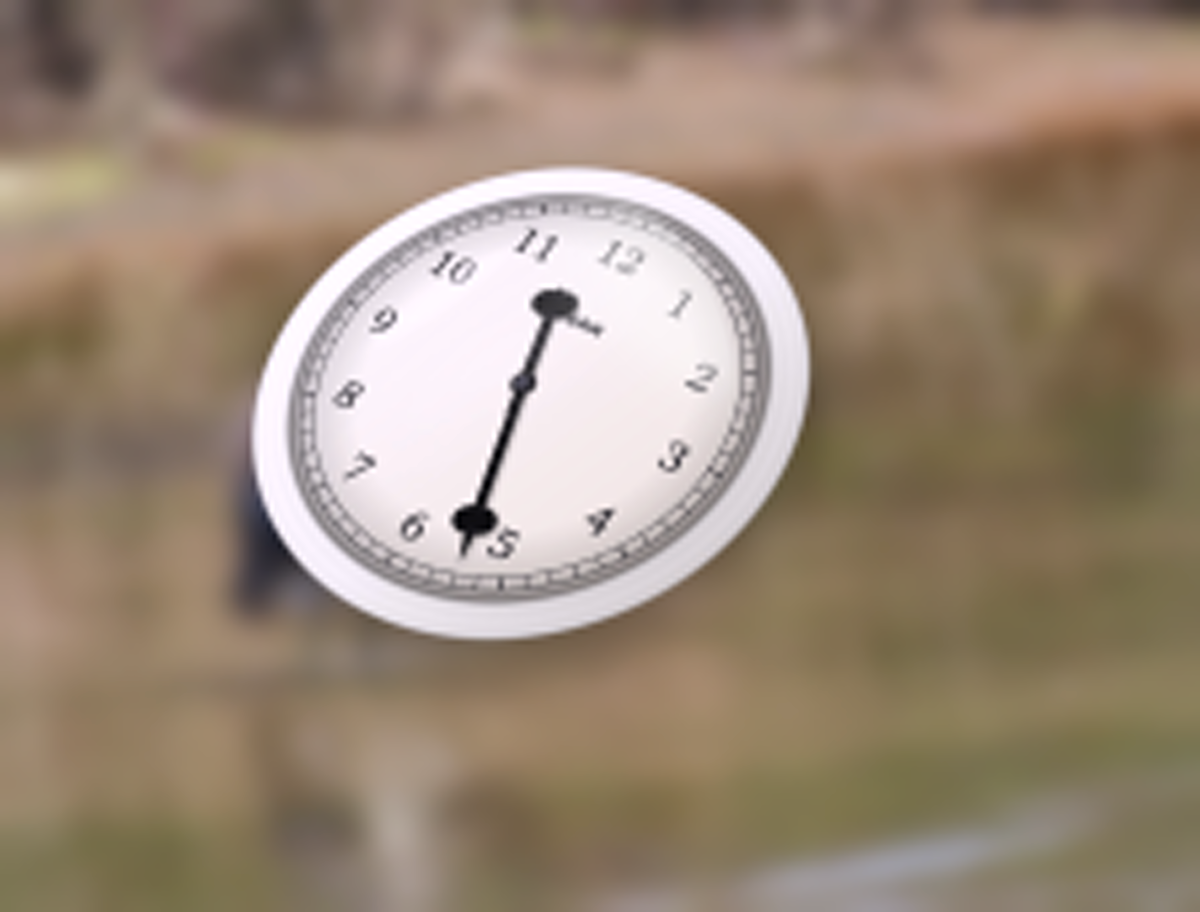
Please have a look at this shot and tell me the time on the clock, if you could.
11:27
